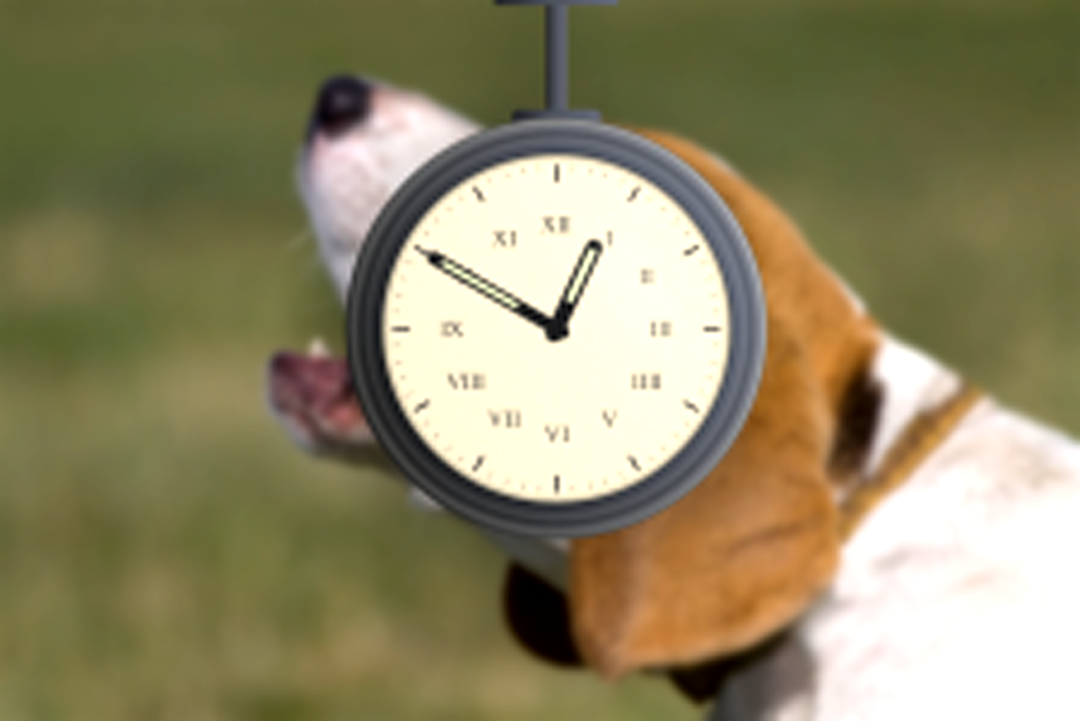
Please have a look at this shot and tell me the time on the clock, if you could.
12:50
